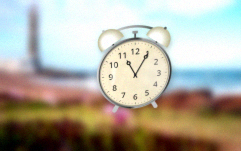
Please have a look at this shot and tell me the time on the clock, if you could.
11:05
